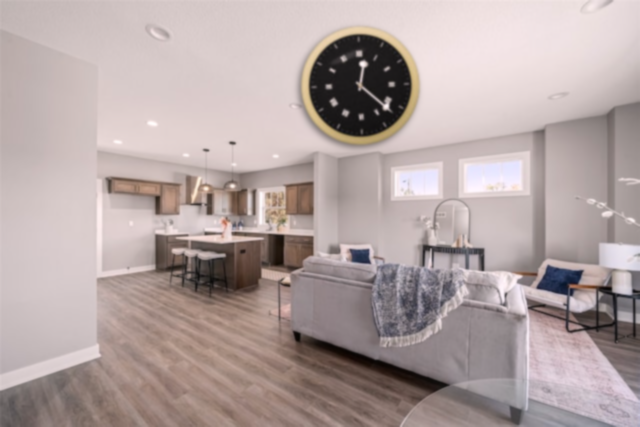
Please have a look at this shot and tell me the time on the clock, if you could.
12:22
